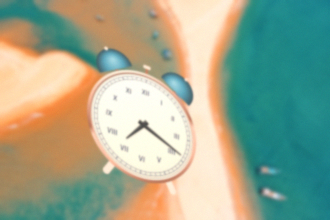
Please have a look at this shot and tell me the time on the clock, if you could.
7:19
